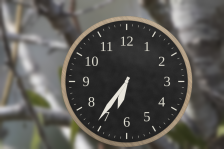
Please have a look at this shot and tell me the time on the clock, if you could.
6:36
